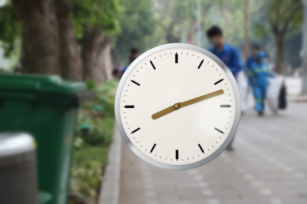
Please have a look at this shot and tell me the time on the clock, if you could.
8:12
